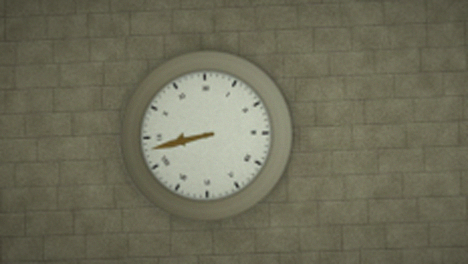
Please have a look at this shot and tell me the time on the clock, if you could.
8:43
